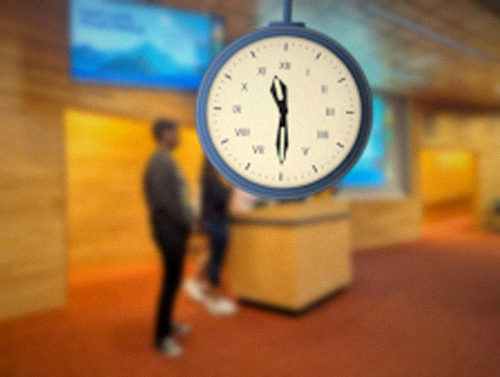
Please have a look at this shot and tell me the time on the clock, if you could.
11:30
